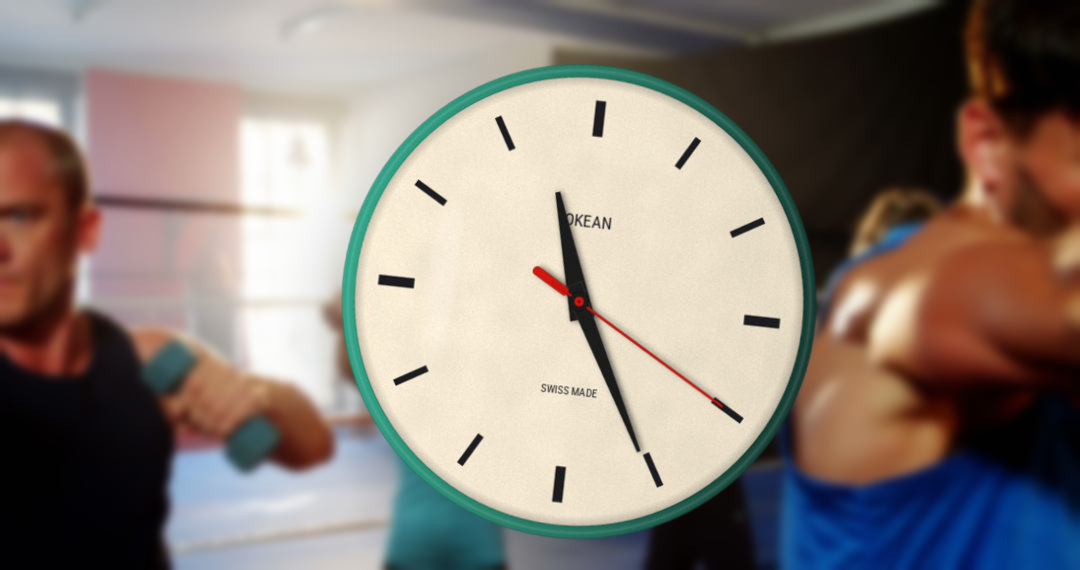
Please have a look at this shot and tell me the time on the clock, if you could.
11:25:20
